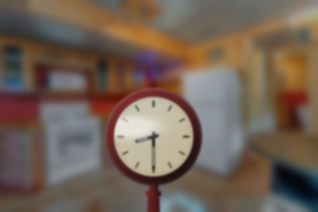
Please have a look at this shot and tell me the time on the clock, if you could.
8:30
